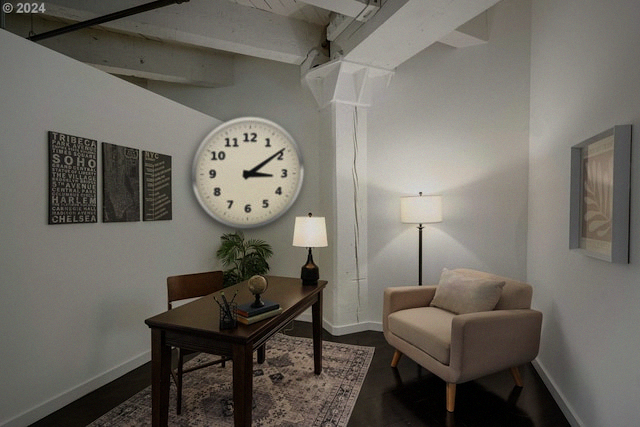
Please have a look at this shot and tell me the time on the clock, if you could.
3:09
